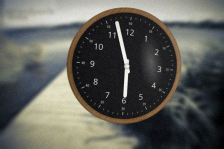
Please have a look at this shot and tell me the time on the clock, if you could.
5:57
